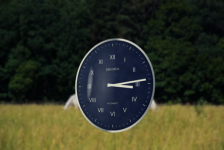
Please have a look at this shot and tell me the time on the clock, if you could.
3:14
